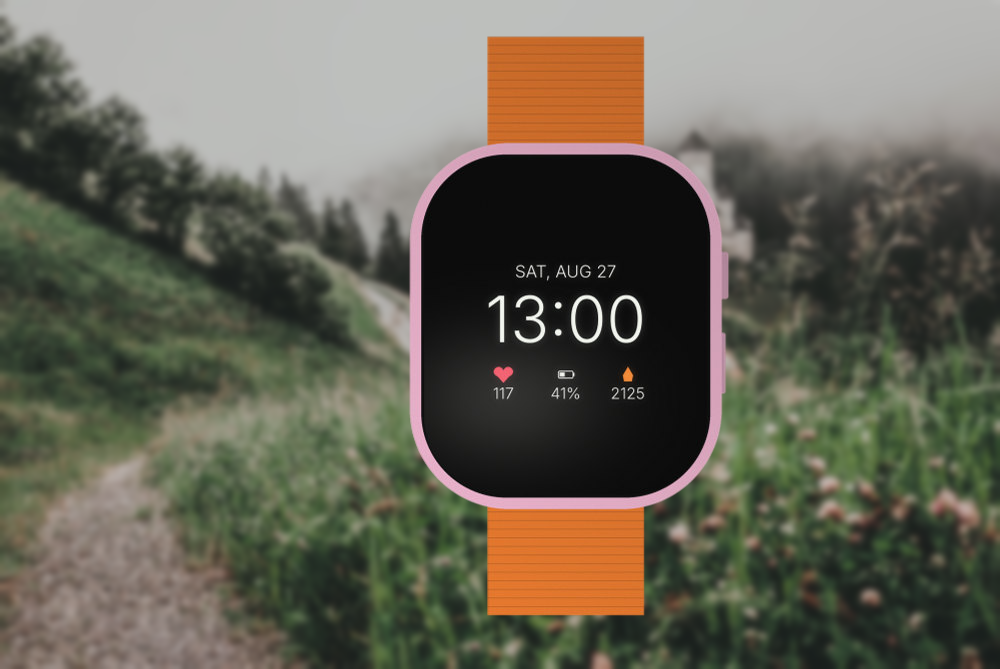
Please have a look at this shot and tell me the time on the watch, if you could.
13:00
